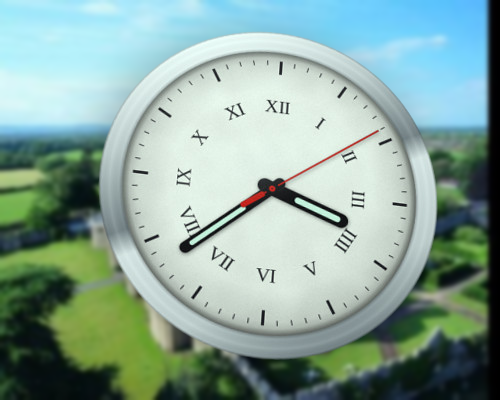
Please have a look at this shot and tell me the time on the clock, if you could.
3:38:09
